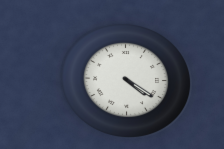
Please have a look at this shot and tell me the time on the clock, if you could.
4:21
